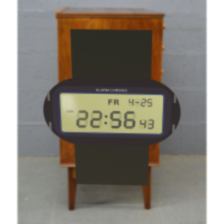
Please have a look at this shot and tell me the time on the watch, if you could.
22:56:43
